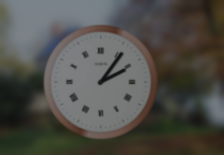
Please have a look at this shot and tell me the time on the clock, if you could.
2:06
